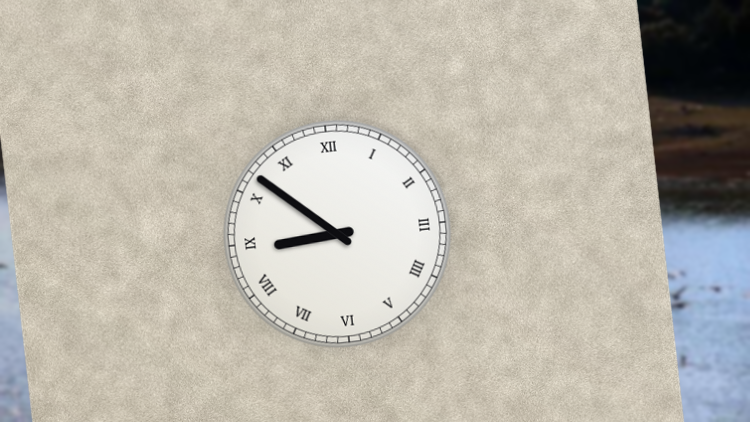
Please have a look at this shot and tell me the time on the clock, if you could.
8:52
